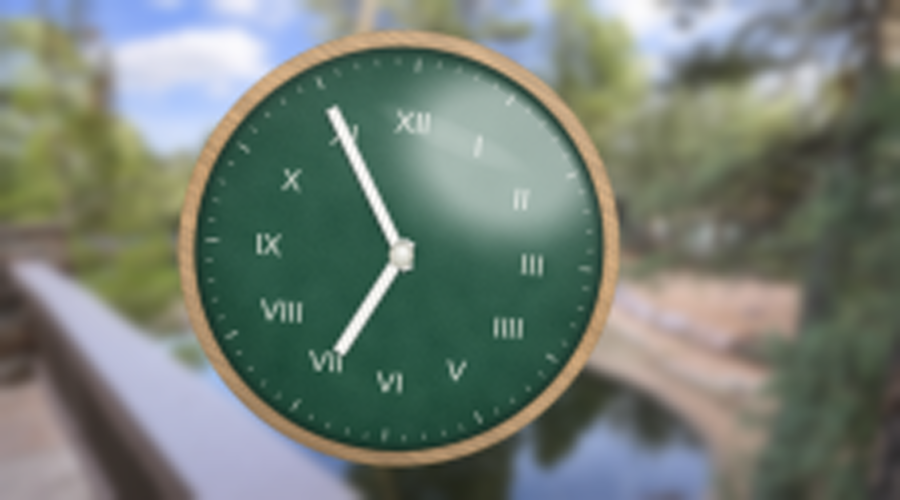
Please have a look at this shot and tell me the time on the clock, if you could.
6:55
